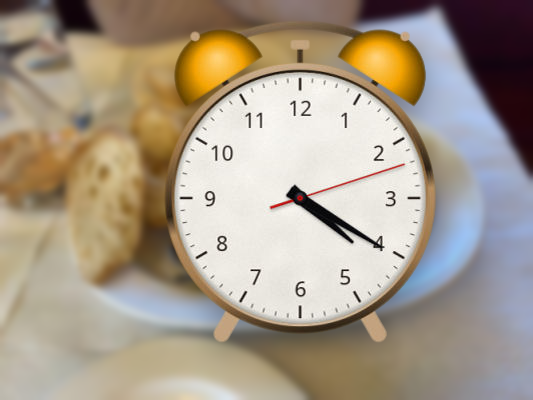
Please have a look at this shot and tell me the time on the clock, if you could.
4:20:12
